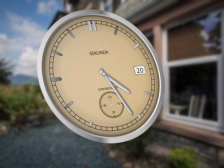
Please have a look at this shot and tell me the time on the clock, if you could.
4:26
